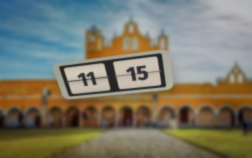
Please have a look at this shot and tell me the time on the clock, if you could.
11:15
